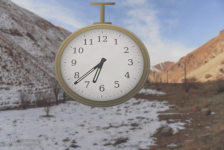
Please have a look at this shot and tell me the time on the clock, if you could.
6:38
